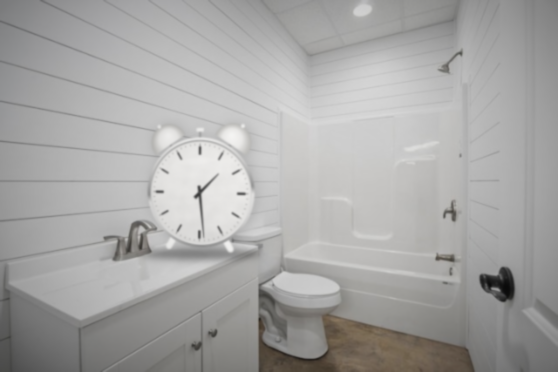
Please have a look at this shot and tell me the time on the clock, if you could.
1:29
